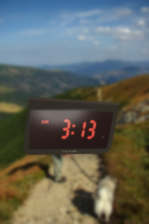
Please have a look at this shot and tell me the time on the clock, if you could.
3:13
